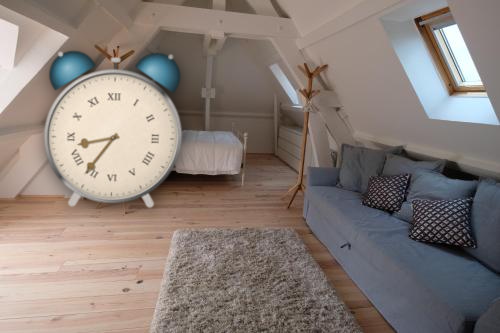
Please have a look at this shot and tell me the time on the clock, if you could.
8:36
